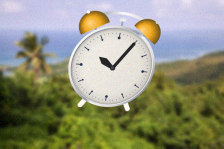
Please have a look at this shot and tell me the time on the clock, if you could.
10:05
